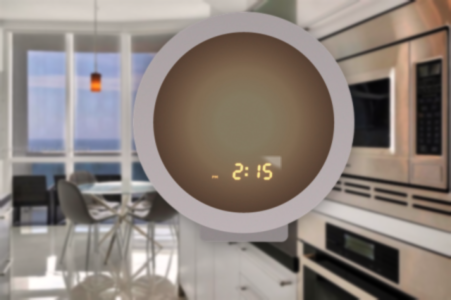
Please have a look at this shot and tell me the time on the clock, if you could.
2:15
